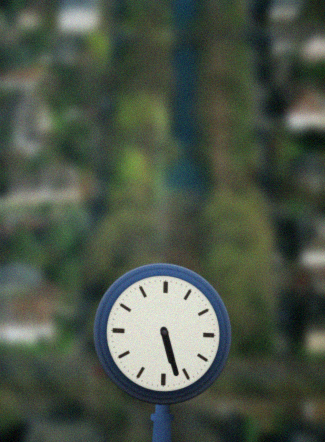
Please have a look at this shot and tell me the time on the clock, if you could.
5:27
